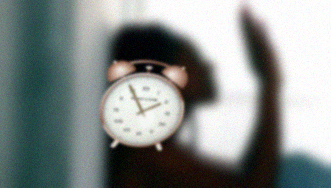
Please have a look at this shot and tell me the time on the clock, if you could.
1:55
